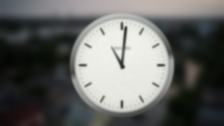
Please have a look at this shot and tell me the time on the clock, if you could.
11:01
